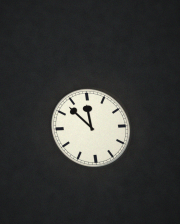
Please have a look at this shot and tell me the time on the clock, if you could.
11:53
